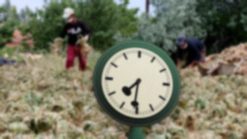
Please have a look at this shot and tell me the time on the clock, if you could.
7:31
